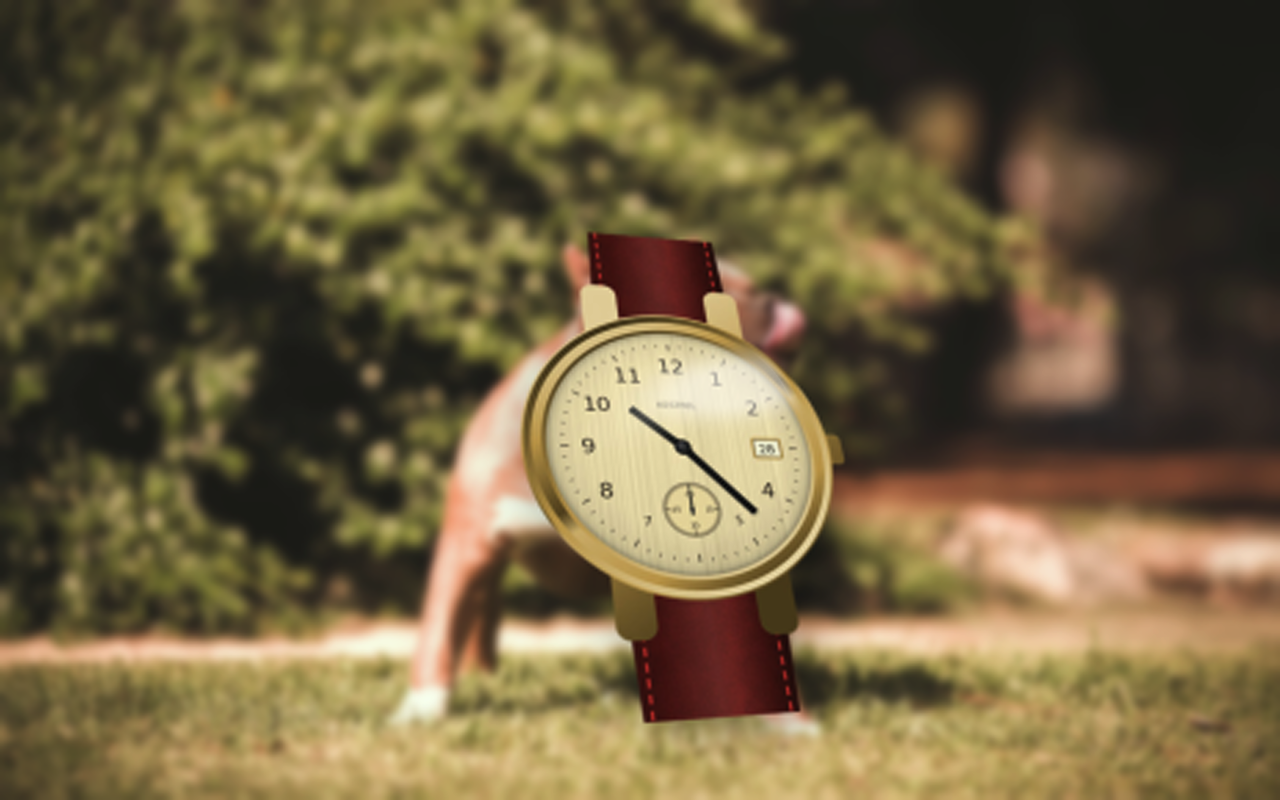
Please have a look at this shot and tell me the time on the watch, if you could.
10:23
